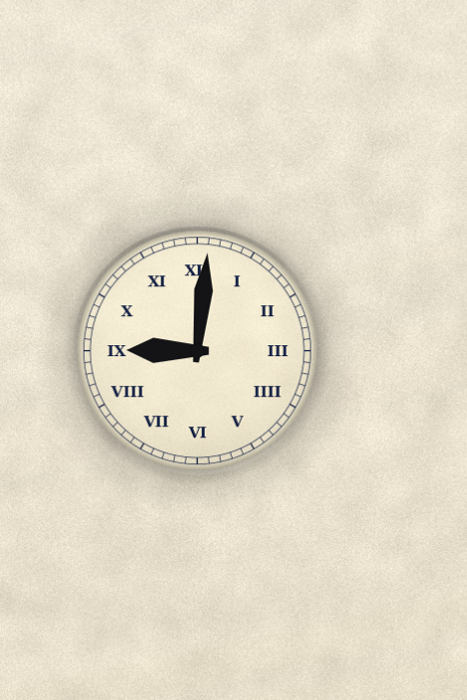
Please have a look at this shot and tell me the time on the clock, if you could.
9:01
